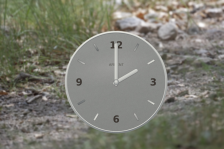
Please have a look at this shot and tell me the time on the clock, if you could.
2:00
